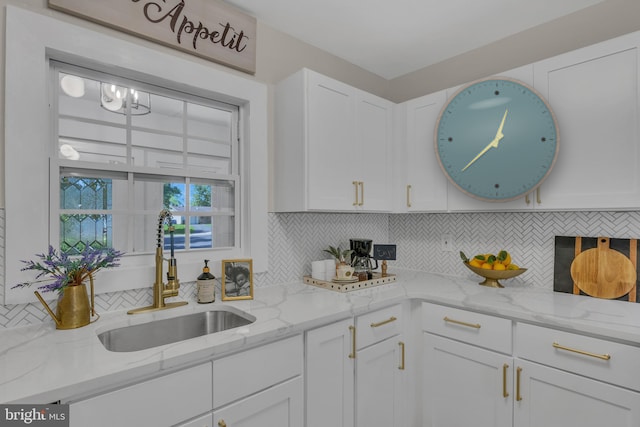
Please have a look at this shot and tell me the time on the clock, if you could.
12:38
